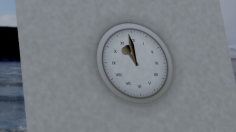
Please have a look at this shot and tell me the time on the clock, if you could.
10:59
